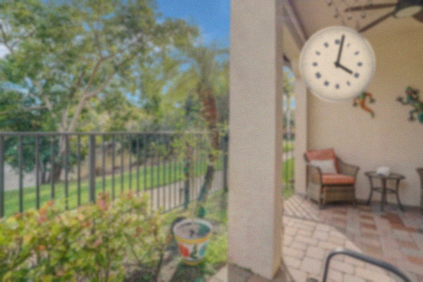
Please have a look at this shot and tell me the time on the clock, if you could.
4:02
